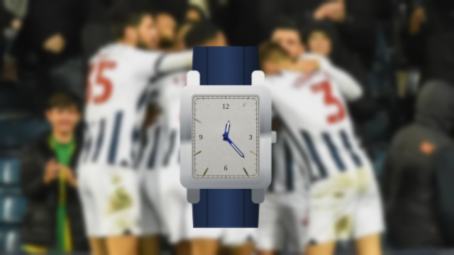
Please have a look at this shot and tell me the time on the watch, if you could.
12:23
